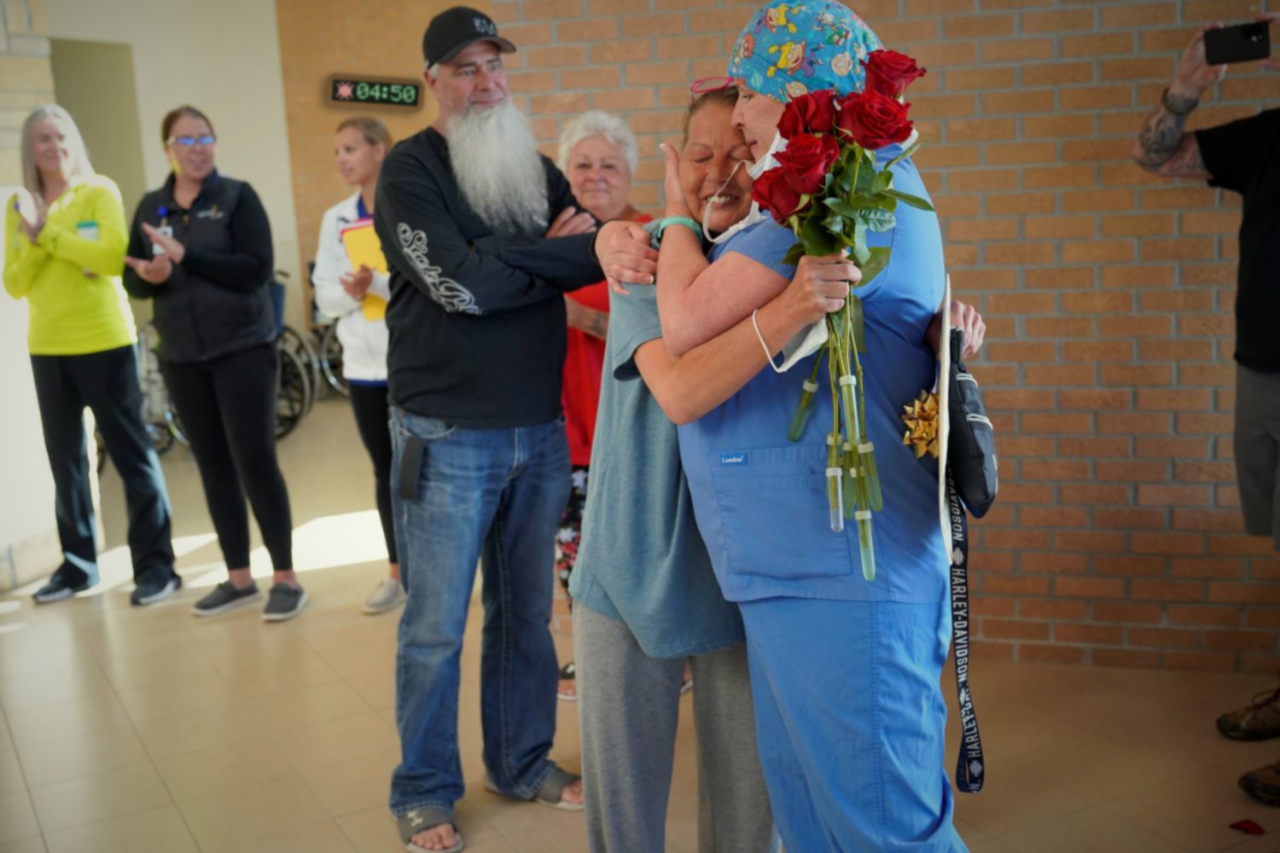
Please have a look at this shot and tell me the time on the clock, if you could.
4:50
